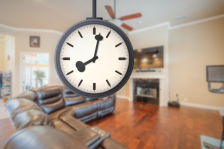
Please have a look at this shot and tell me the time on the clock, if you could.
8:02
